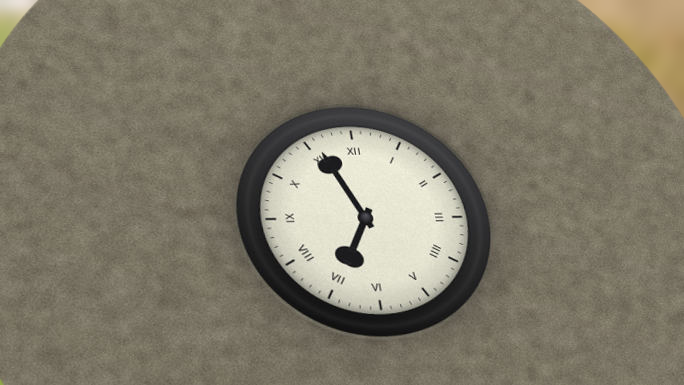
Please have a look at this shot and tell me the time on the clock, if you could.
6:56
